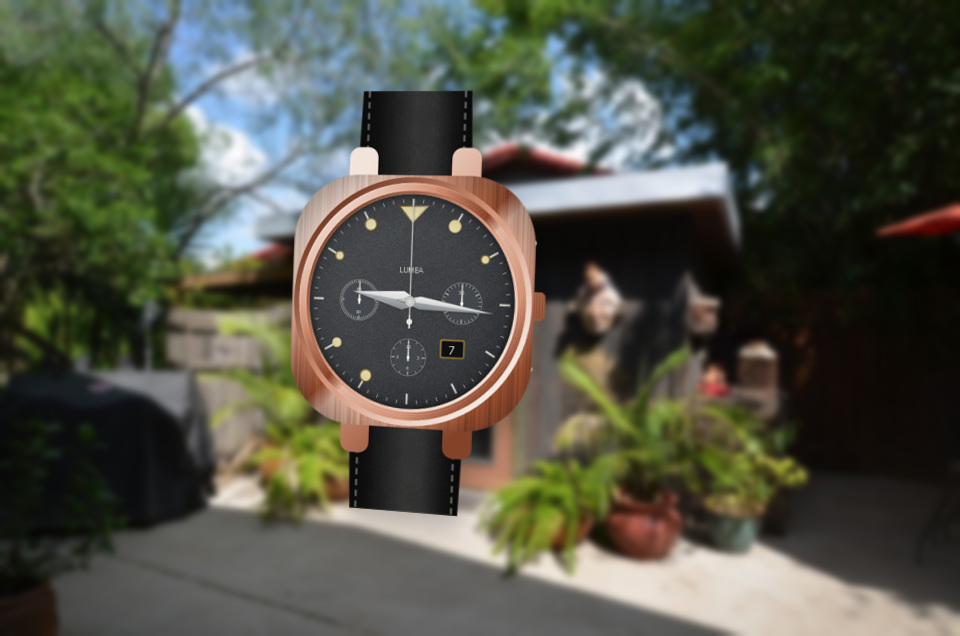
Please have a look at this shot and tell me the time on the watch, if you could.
9:16
